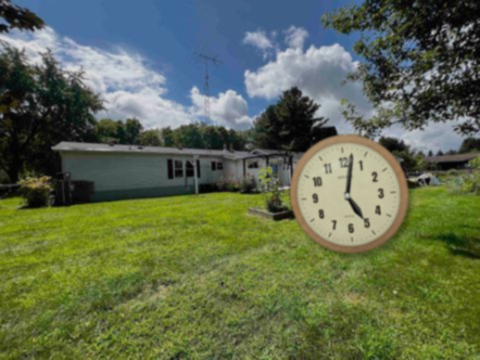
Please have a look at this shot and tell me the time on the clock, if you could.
5:02
